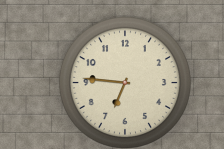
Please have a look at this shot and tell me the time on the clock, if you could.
6:46
